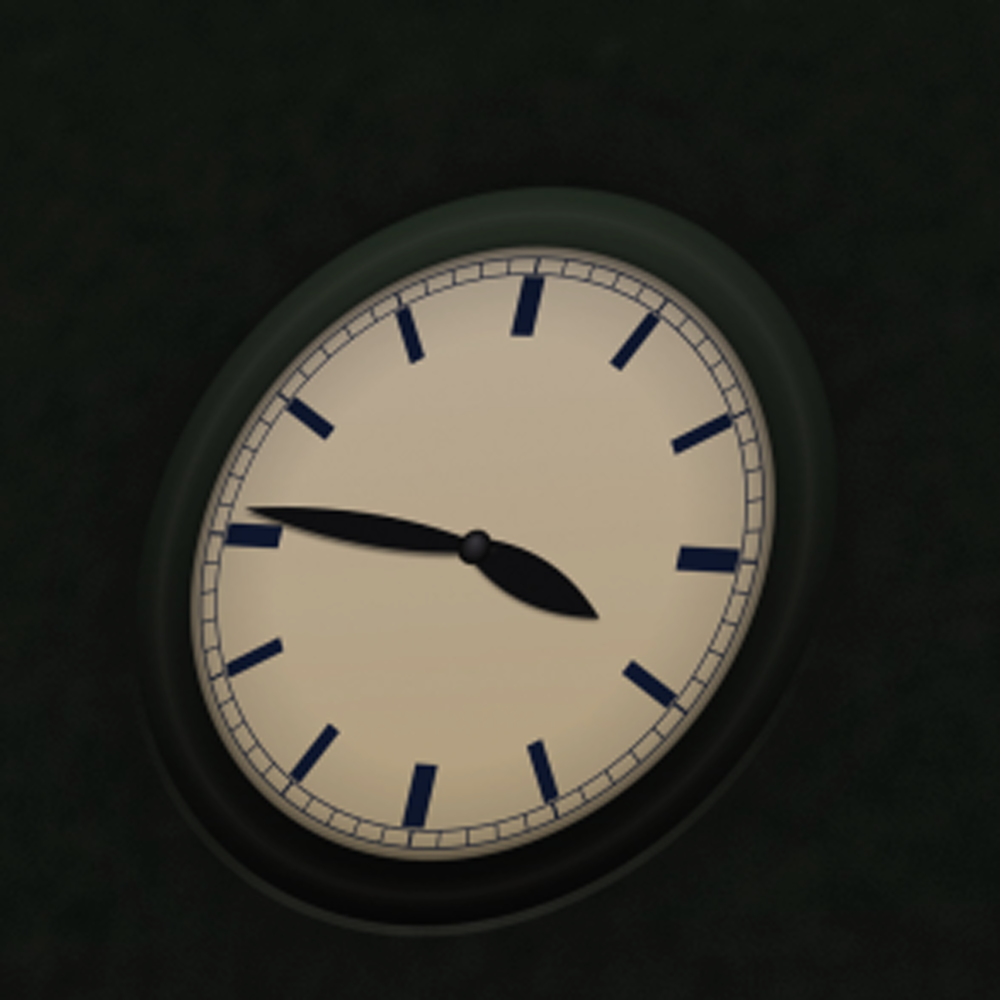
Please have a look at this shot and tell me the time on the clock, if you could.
3:46
